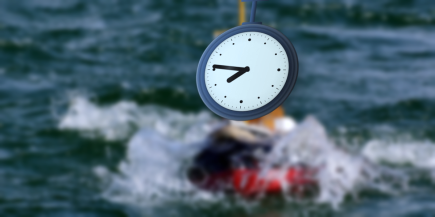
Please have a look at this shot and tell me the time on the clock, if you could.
7:46
